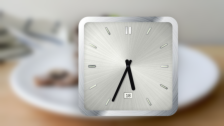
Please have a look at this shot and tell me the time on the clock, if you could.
5:34
